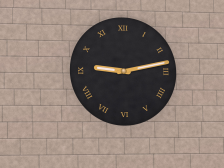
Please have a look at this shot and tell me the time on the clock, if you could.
9:13
